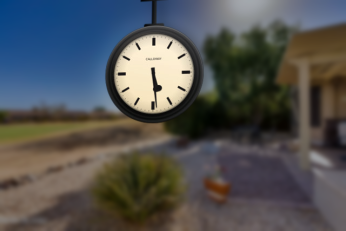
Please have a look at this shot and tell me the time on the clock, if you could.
5:29
